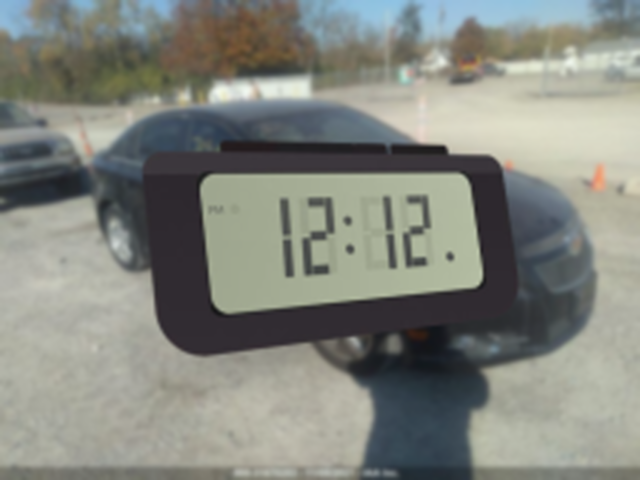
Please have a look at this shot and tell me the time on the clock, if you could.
12:12
